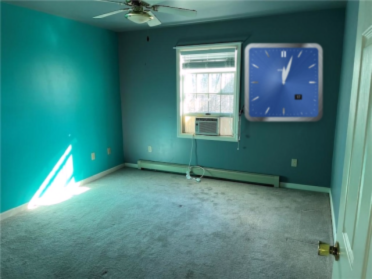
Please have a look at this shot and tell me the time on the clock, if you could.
12:03
